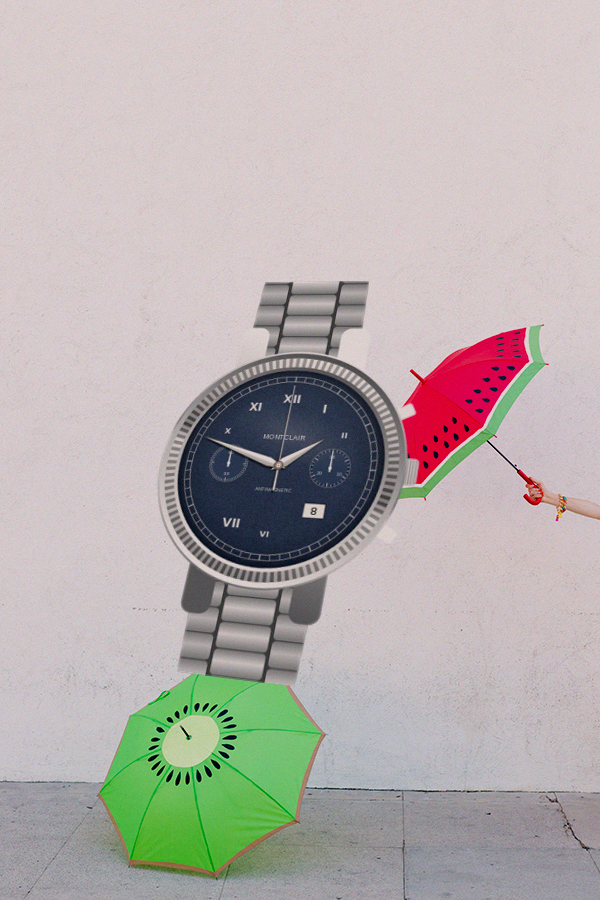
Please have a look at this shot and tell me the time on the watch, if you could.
1:48
